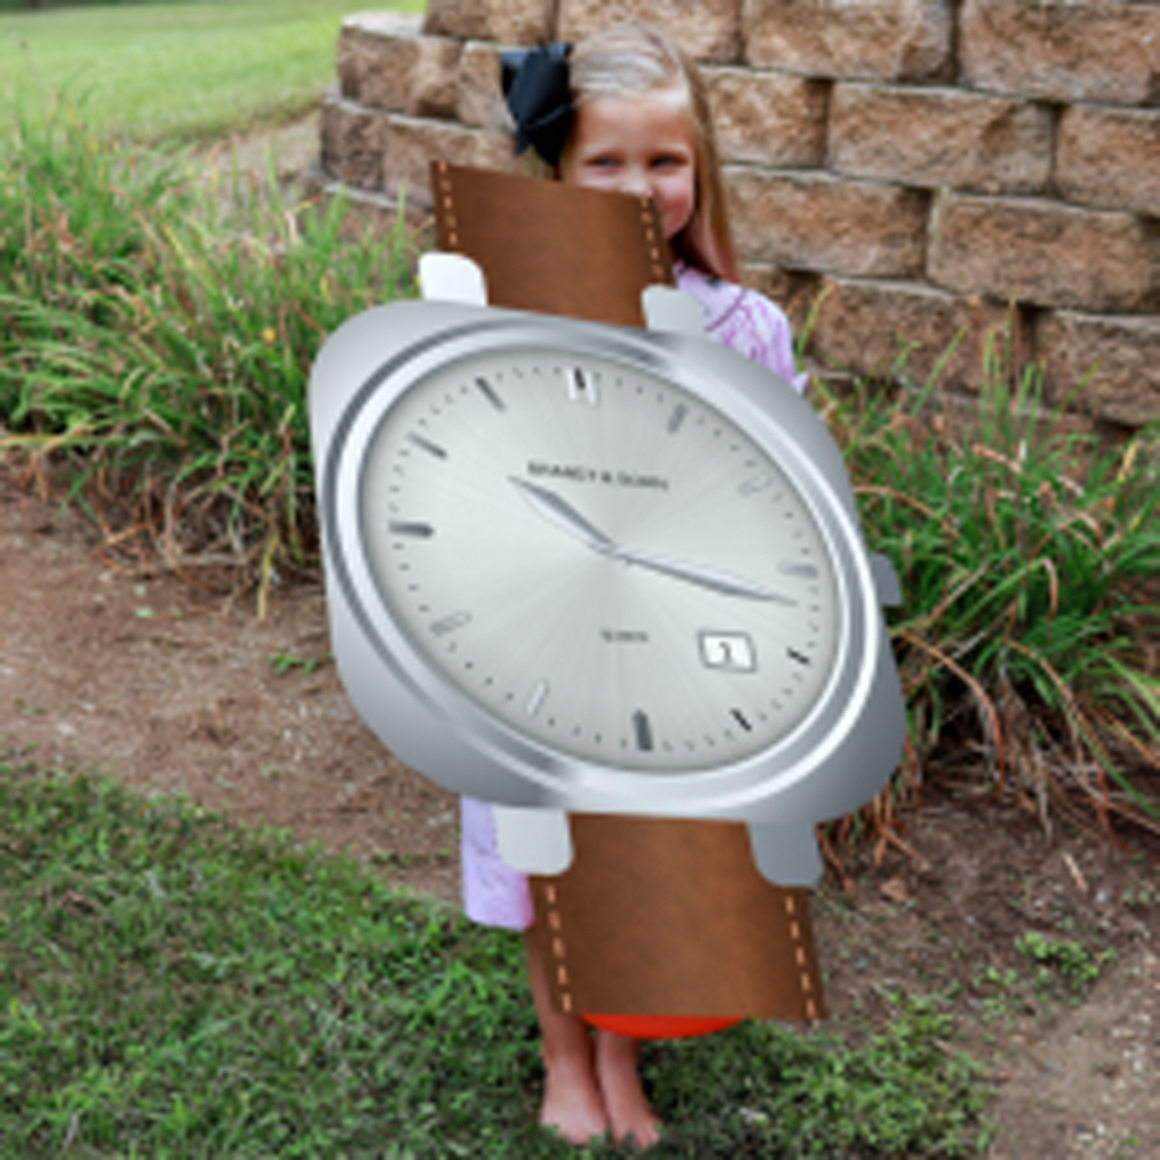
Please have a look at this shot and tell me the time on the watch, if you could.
10:17
